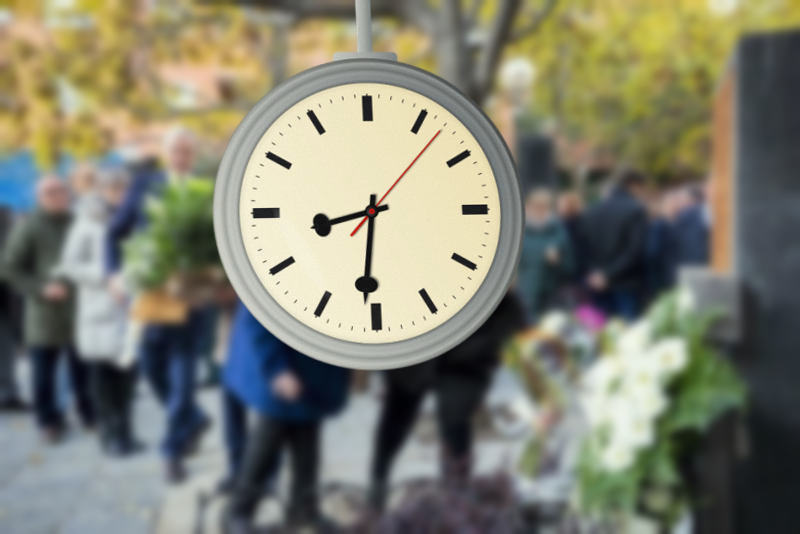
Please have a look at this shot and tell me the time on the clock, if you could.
8:31:07
